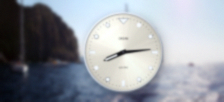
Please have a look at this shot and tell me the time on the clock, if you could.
8:14
